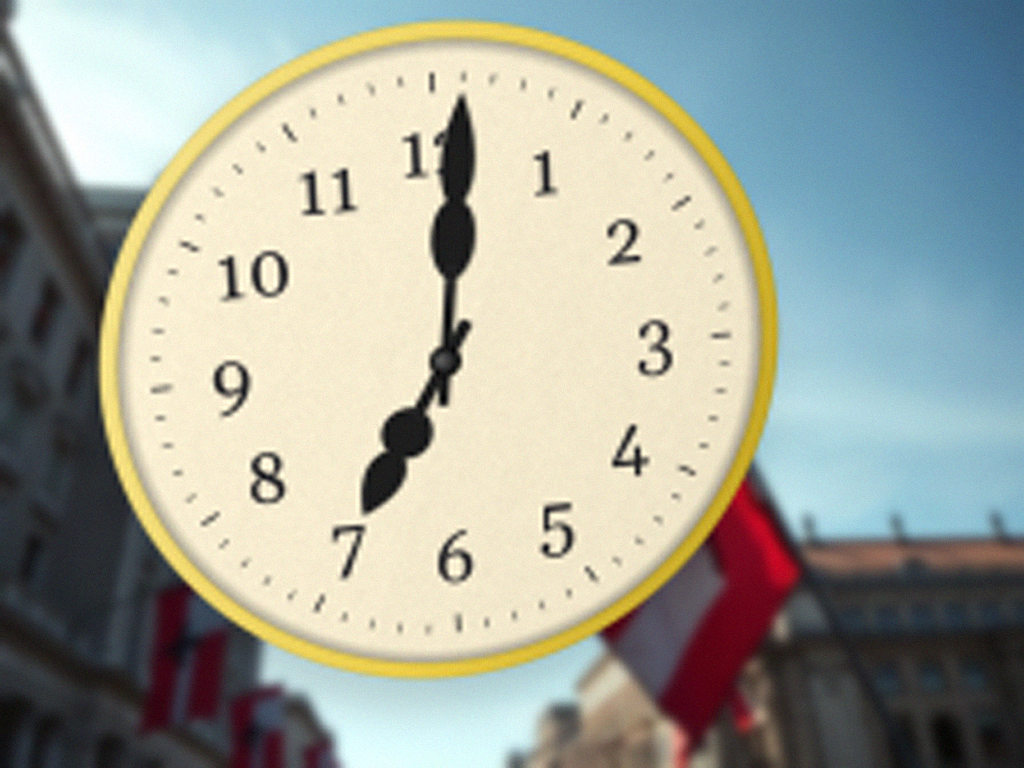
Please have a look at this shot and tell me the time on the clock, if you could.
7:01
